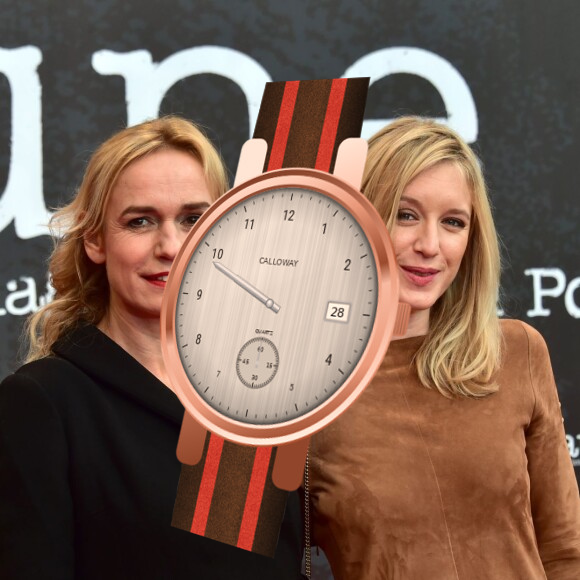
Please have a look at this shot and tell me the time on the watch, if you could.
9:49
